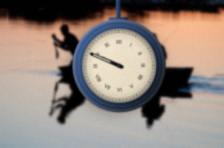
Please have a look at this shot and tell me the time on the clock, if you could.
9:49
